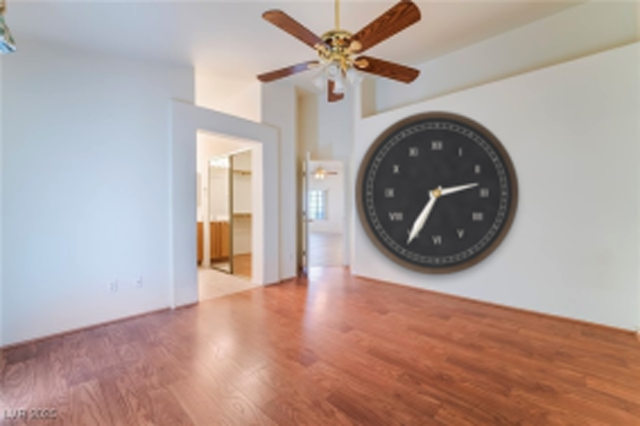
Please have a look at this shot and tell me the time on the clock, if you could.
2:35
